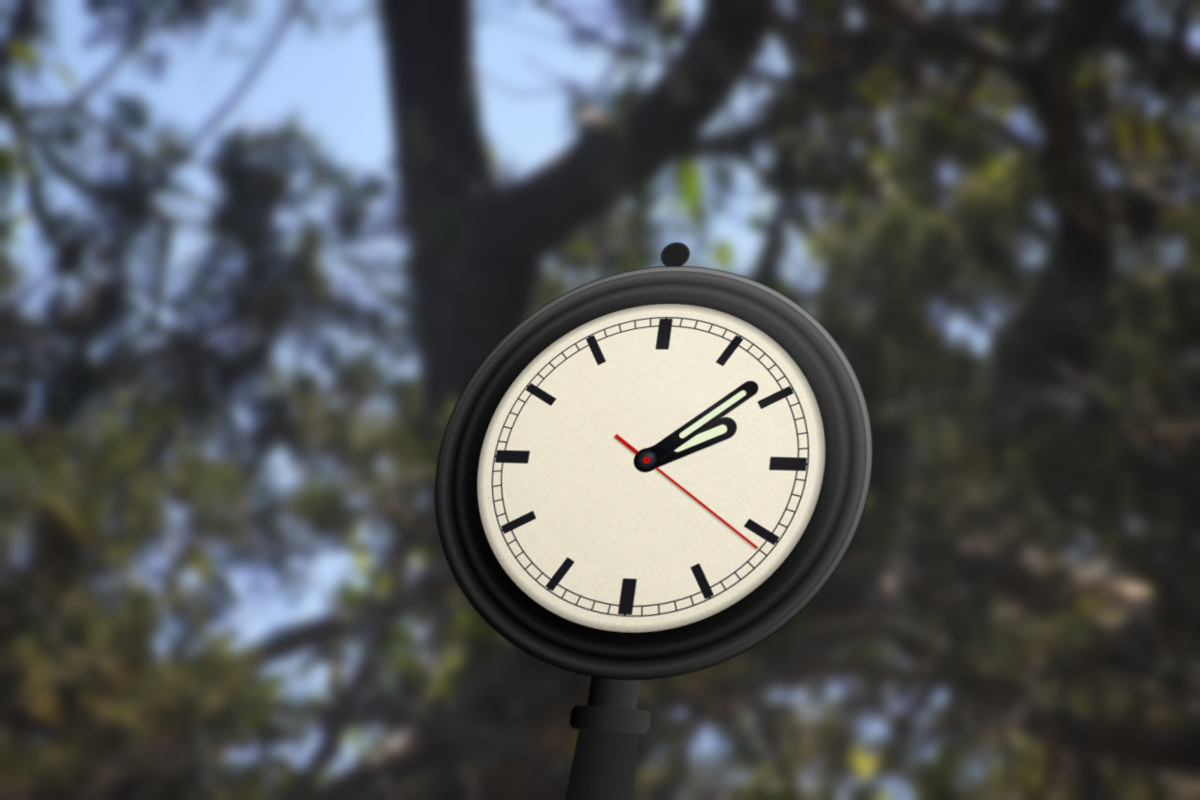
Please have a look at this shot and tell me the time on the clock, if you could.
2:08:21
